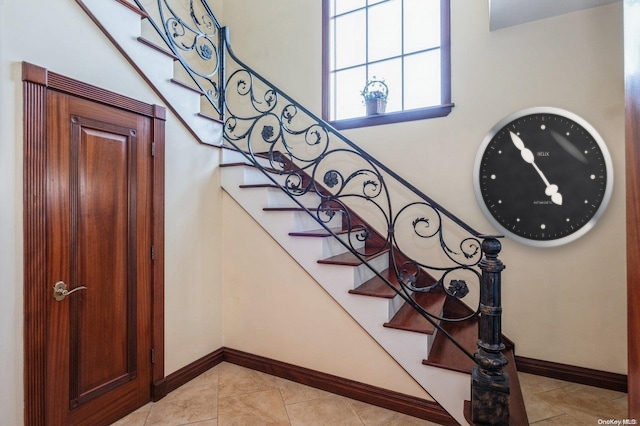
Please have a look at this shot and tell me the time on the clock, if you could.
4:54
